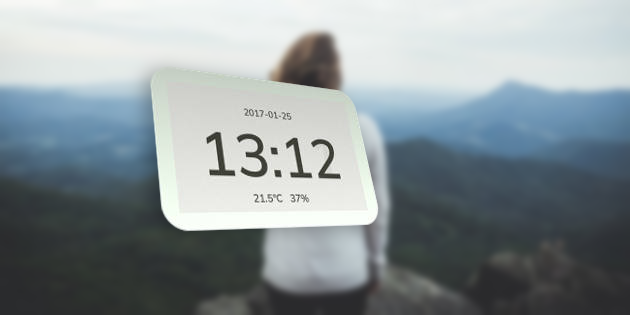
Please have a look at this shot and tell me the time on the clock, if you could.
13:12
